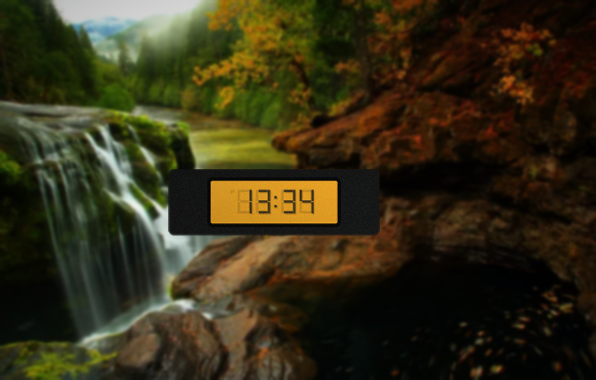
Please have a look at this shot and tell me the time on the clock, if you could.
13:34
